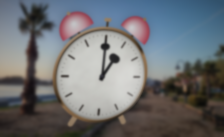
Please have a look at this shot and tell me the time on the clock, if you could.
1:00
